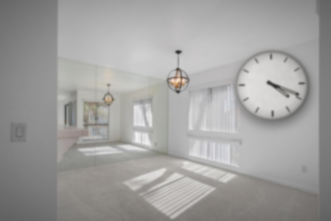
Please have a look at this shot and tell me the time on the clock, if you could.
4:19
